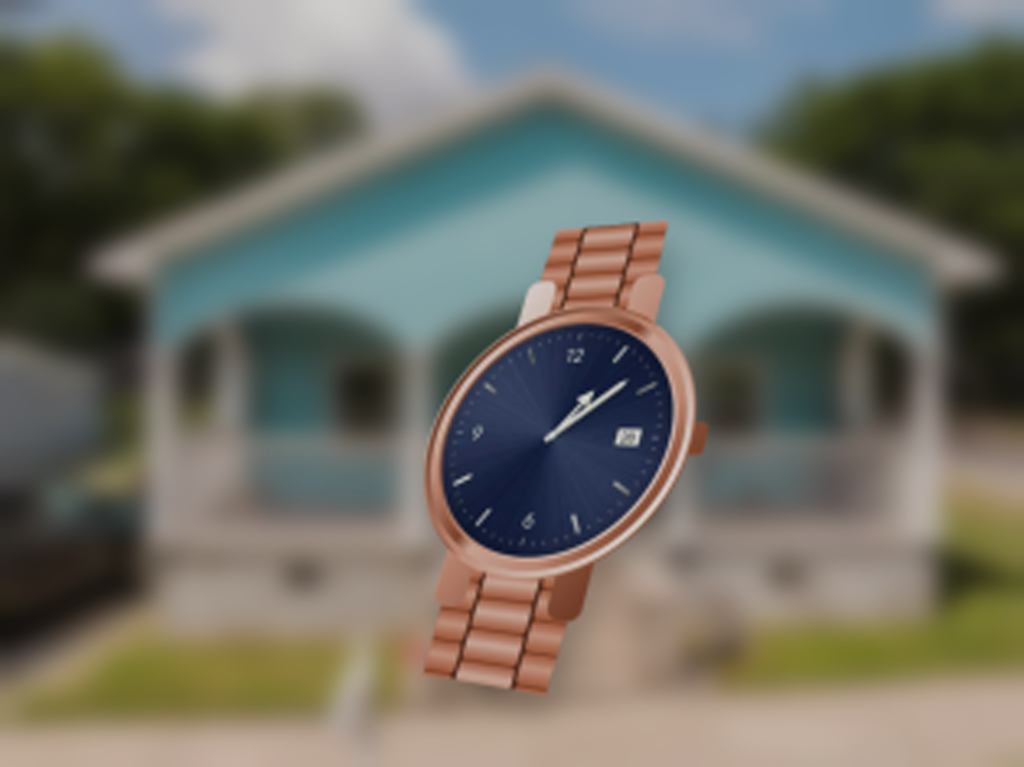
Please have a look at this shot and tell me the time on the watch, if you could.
1:08
